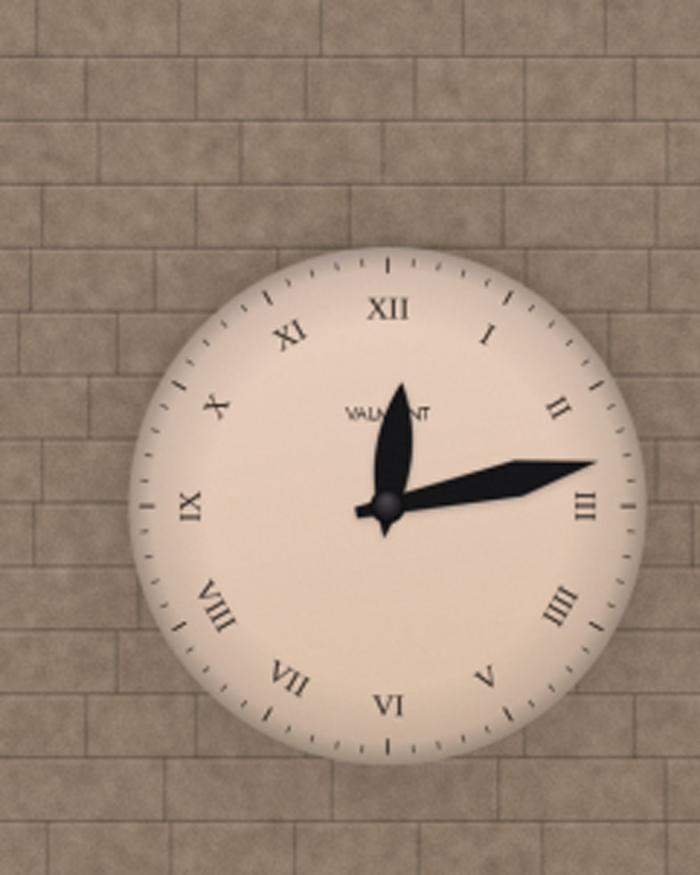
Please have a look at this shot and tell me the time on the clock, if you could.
12:13
